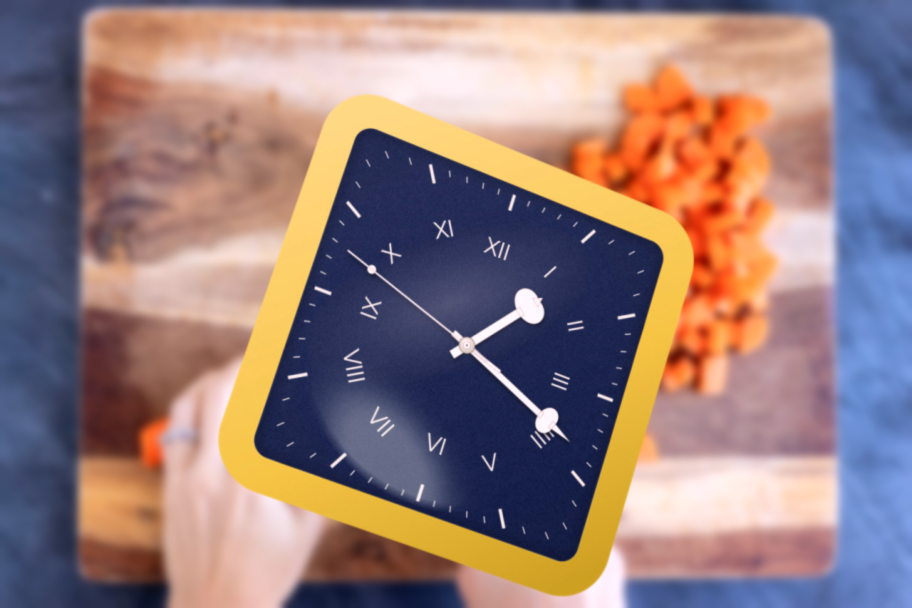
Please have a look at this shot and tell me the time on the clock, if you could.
1:18:48
